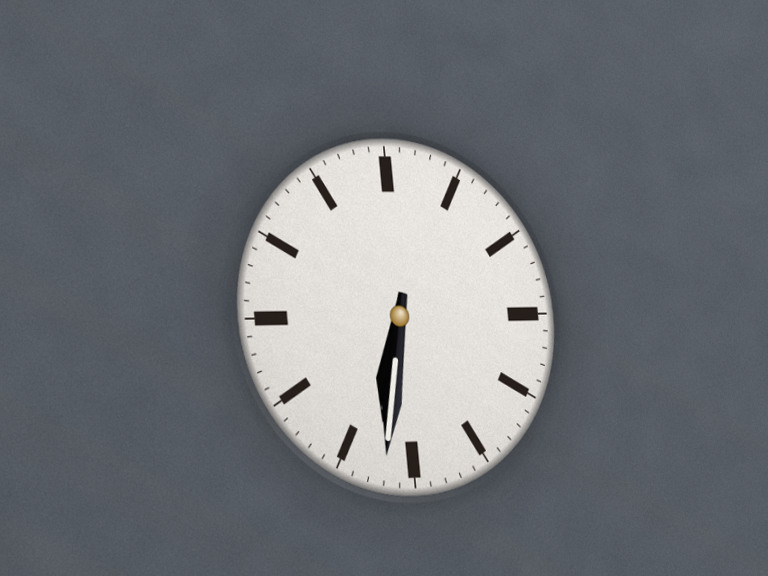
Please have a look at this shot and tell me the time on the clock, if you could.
6:32
